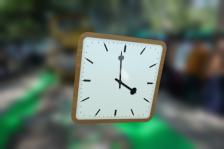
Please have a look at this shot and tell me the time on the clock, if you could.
3:59
